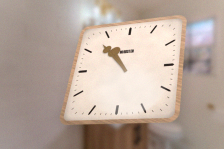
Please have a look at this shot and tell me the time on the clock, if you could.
10:53
